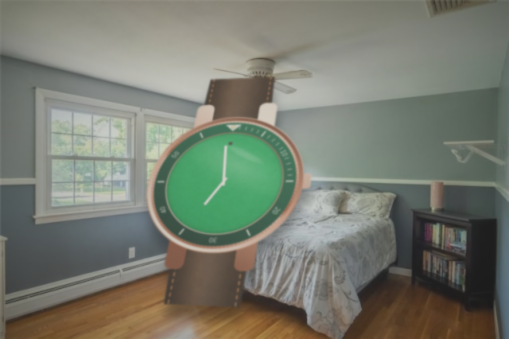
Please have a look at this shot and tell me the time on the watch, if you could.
6:59
